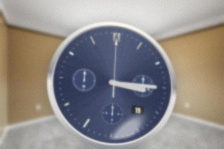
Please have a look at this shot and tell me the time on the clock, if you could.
3:15
